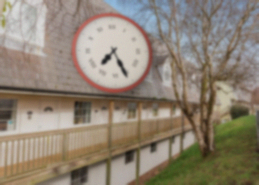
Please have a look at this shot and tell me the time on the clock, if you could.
7:26
